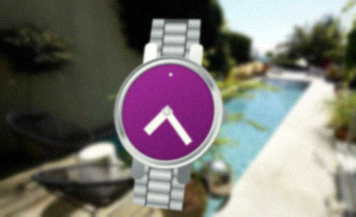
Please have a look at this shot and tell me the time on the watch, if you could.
7:23
